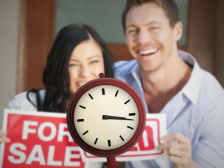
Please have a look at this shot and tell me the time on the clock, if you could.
3:17
